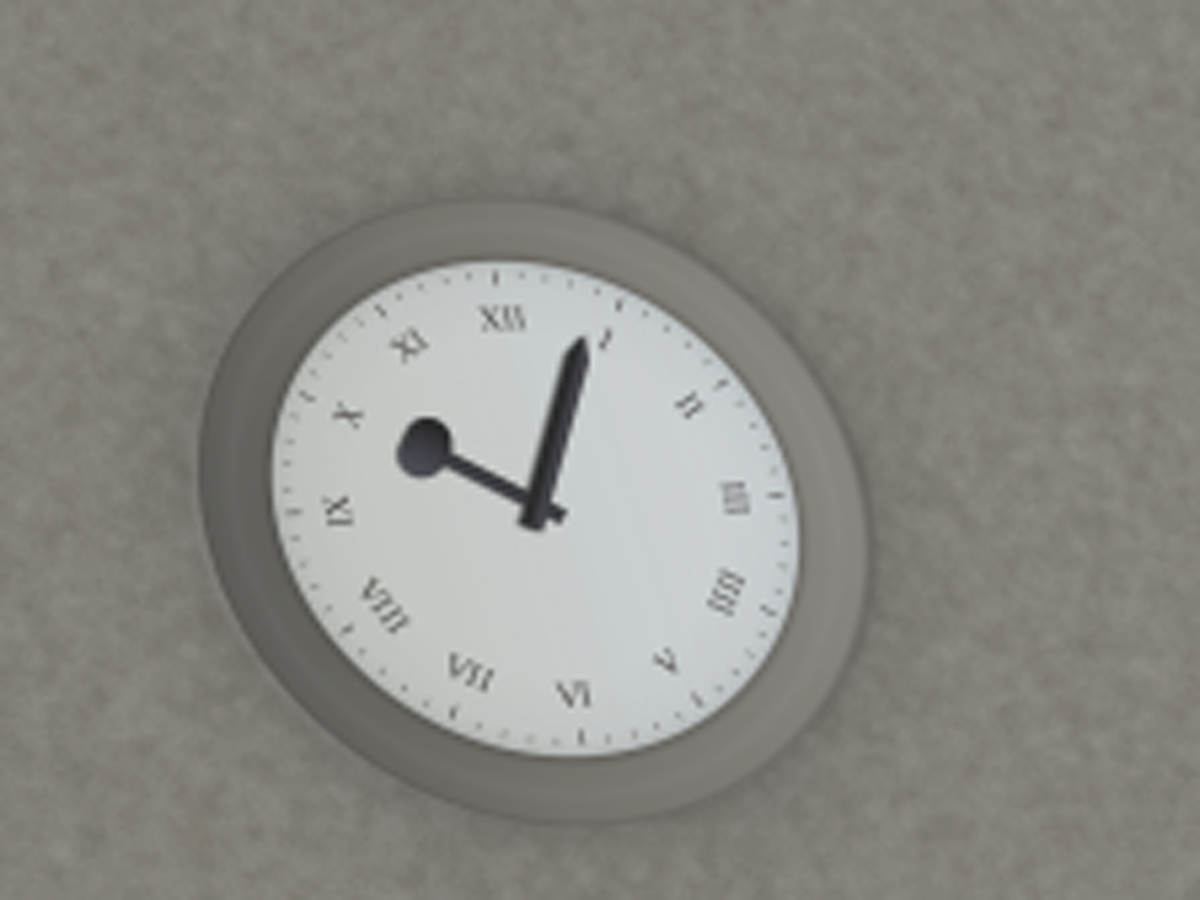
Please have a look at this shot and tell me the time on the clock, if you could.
10:04
